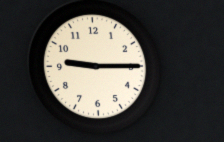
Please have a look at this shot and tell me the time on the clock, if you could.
9:15
